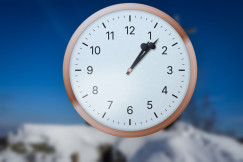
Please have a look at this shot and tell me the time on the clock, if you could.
1:07
